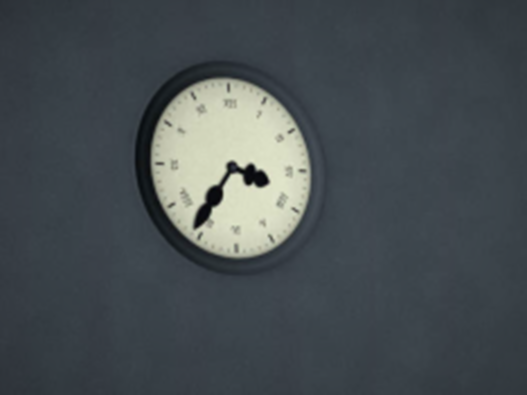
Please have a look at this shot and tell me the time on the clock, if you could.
3:36
